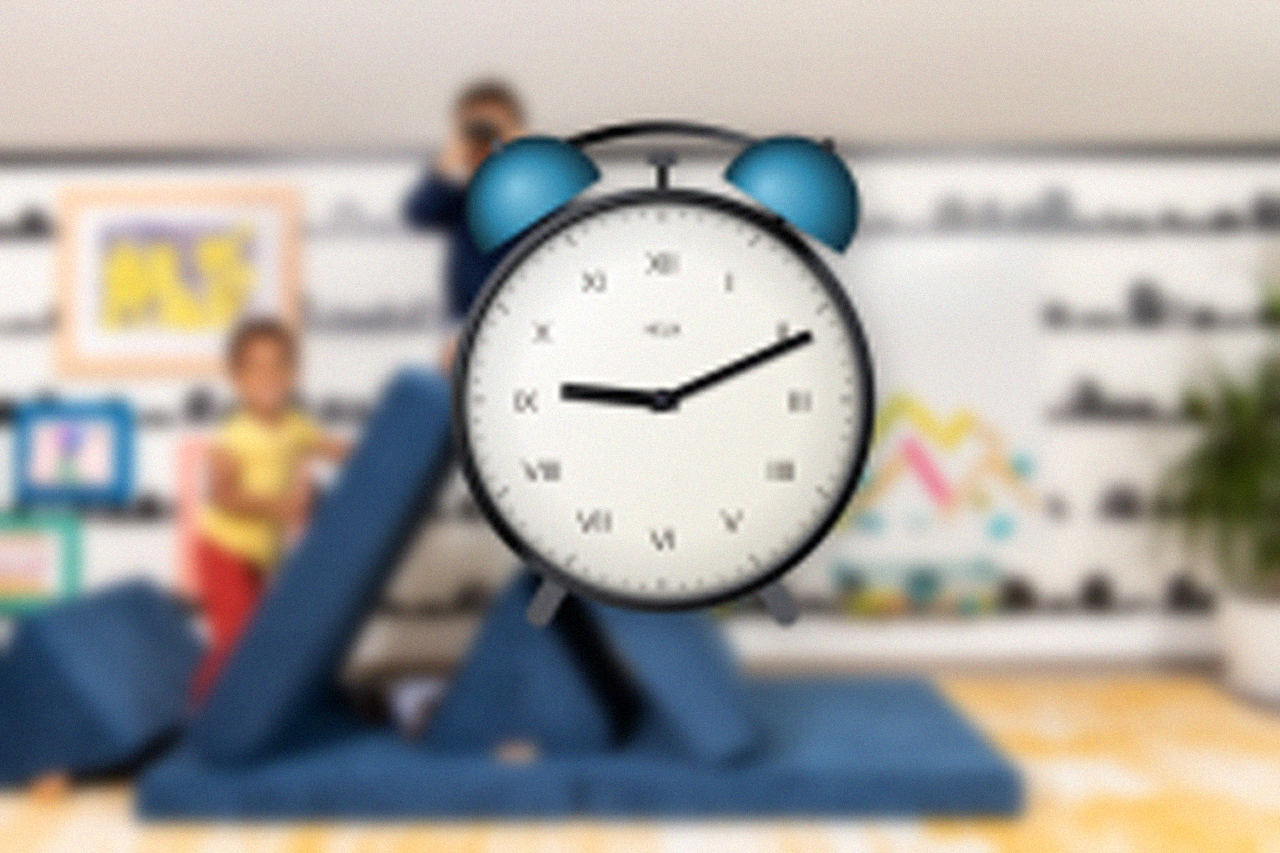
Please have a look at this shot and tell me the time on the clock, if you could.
9:11
